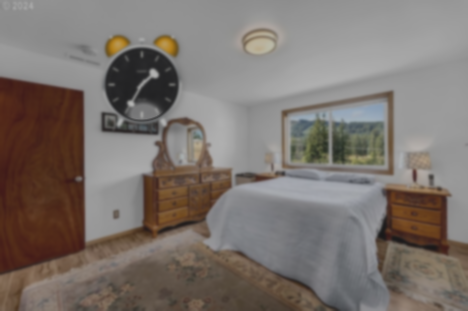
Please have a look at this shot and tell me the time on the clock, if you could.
1:35
